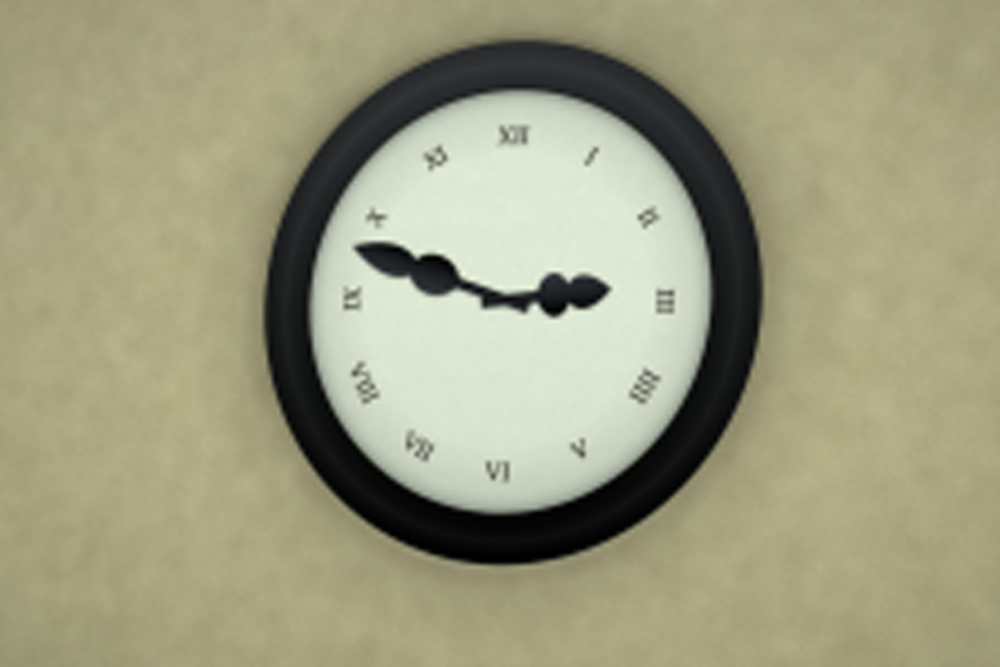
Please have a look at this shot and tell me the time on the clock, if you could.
2:48
